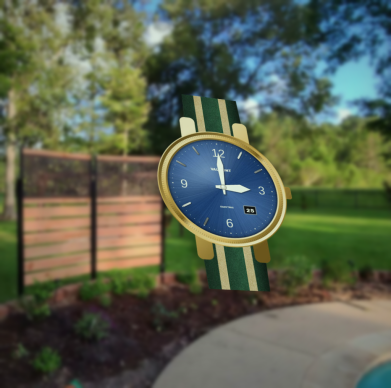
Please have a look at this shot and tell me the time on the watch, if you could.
3:00
